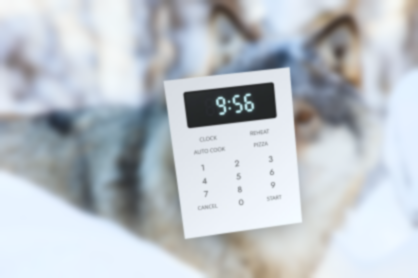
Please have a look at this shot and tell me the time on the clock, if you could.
9:56
